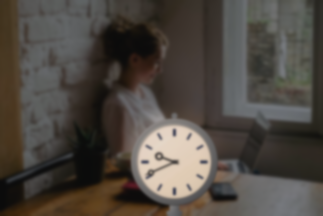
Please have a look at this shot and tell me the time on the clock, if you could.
9:41
